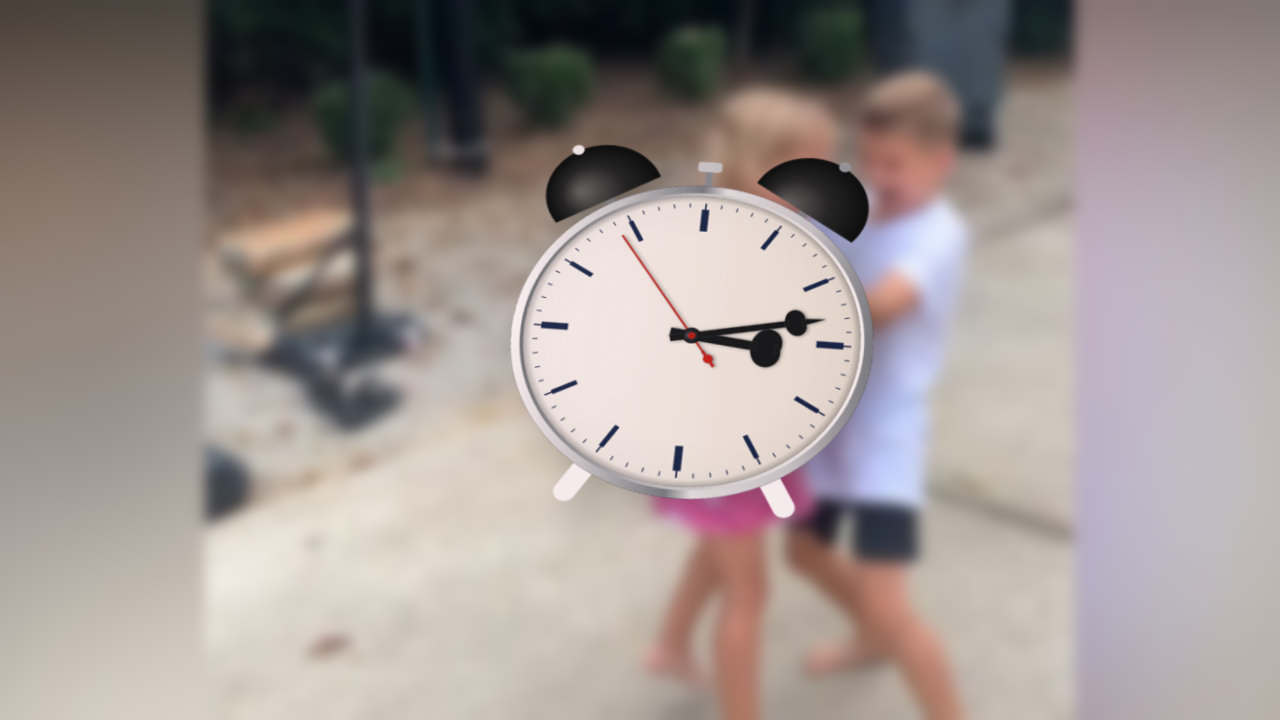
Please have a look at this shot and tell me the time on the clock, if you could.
3:12:54
